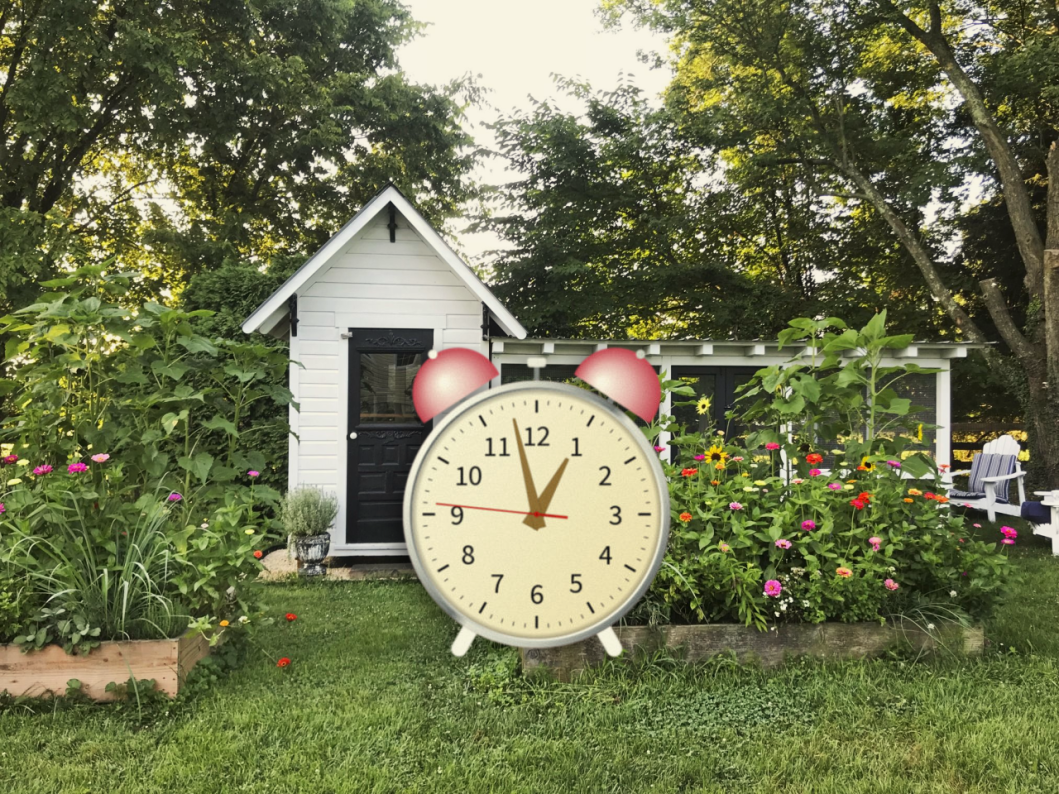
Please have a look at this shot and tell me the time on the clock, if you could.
12:57:46
